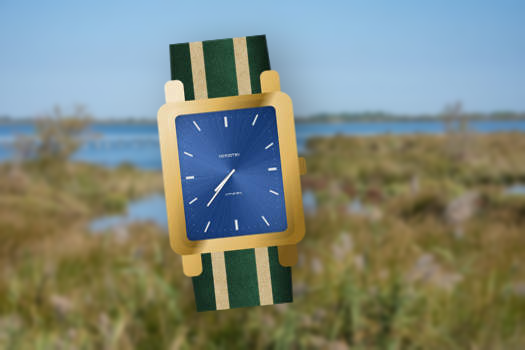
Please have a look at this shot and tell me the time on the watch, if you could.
7:37
